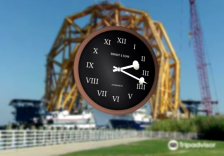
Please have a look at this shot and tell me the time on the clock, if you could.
2:18
